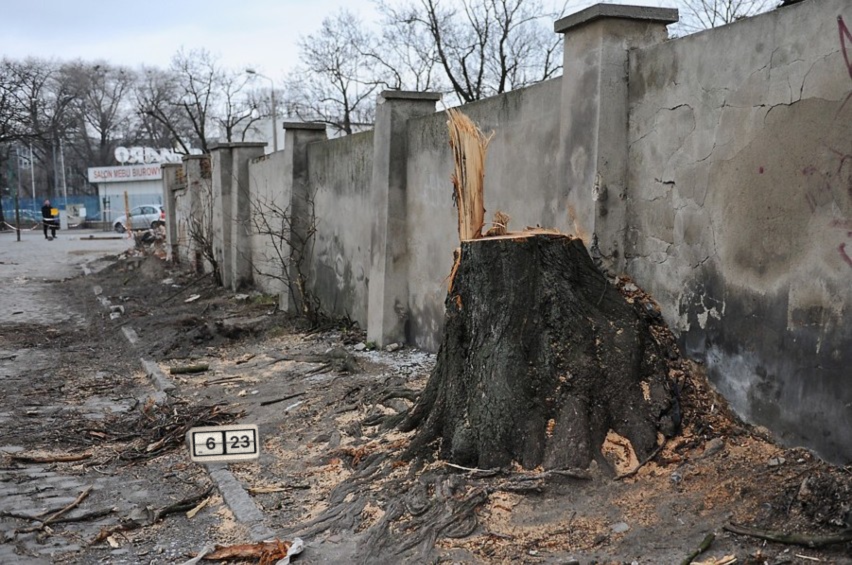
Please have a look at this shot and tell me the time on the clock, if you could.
6:23
